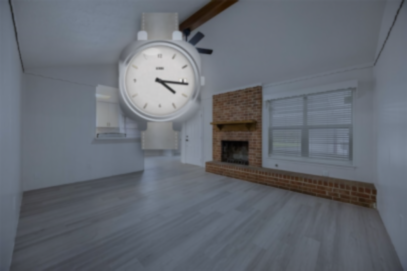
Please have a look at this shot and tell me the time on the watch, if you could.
4:16
